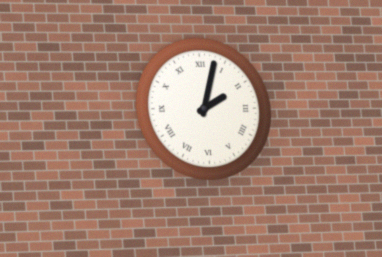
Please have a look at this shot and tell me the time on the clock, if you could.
2:03
